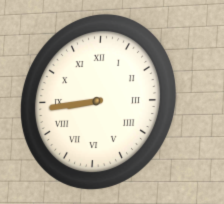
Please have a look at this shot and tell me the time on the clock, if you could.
8:44
